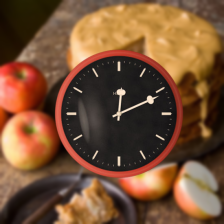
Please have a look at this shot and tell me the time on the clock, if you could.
12:11
